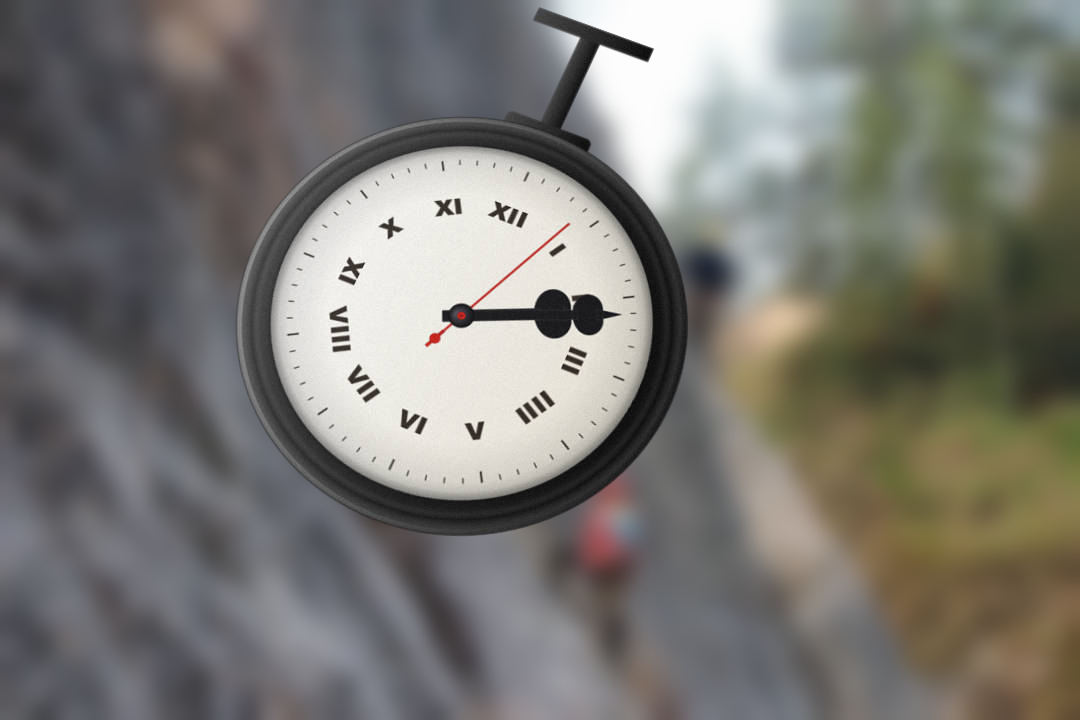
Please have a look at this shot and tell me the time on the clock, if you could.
2:11:04
